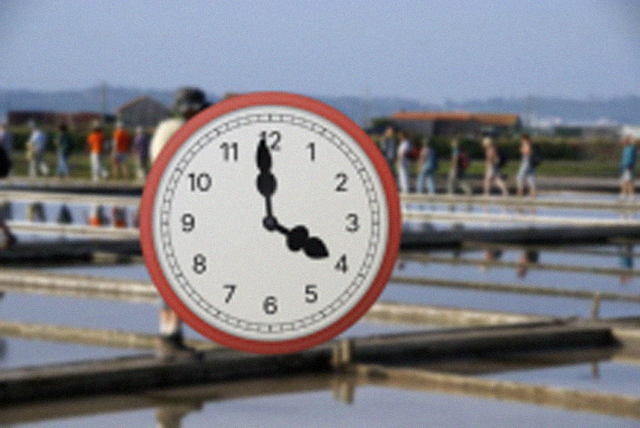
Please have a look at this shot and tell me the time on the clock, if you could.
3:59
